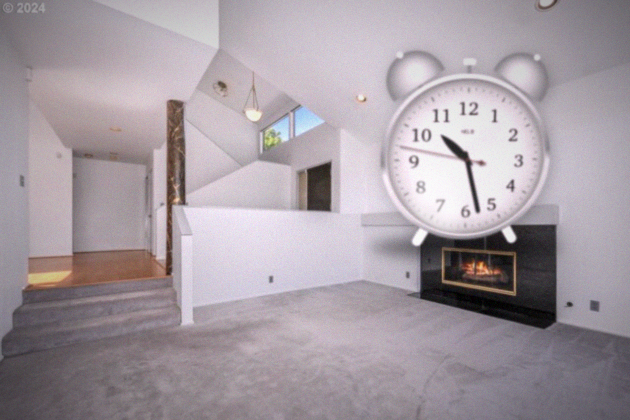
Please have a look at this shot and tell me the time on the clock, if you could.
10:27:47
